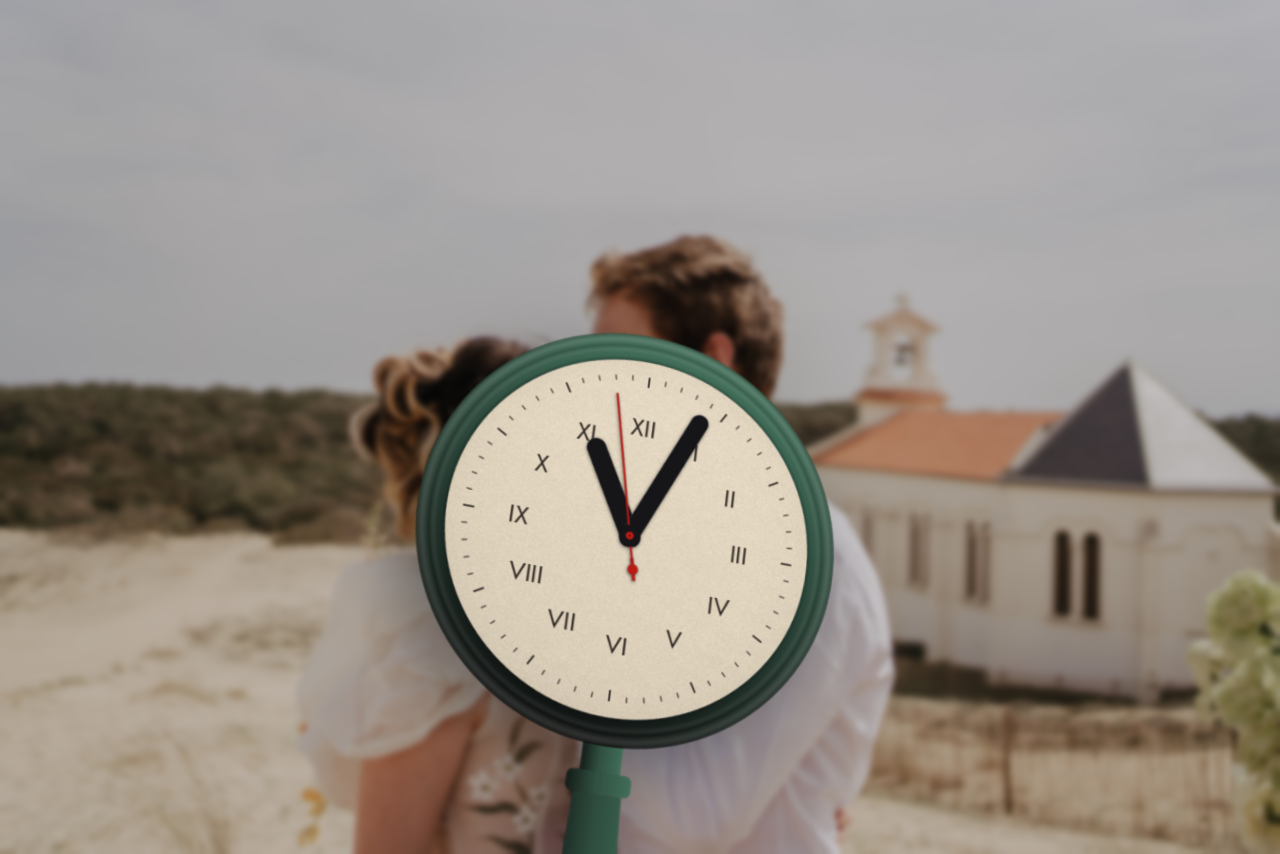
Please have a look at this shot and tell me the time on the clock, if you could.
11:03:58
